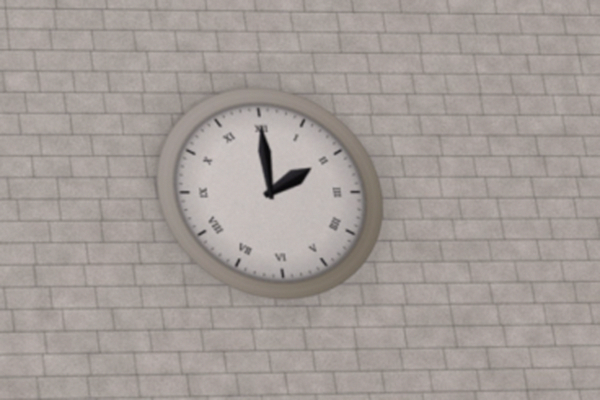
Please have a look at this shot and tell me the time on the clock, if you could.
2:00
